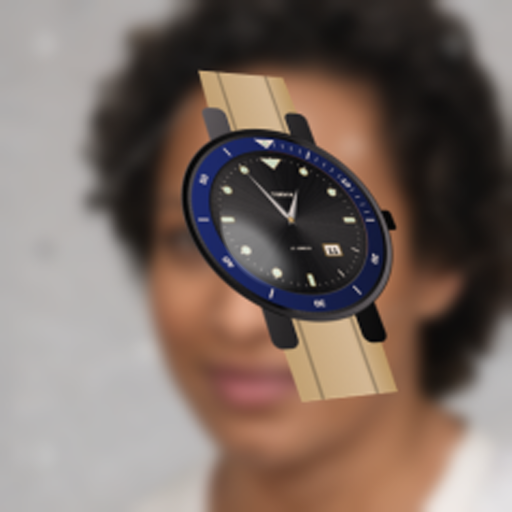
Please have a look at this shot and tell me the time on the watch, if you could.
12:55
